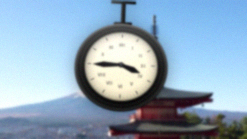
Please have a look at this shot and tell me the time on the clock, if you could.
3:45
